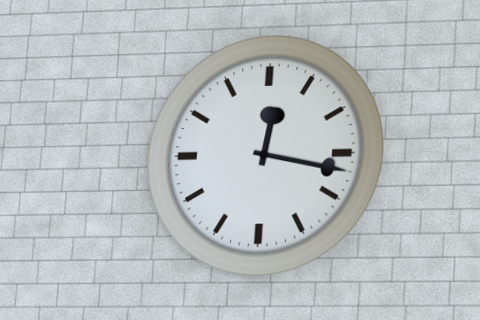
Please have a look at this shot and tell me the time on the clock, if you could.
12:17
